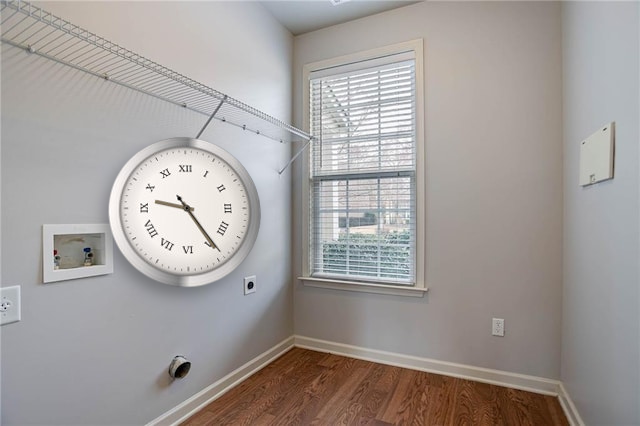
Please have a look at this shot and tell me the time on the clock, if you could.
9:24:24
